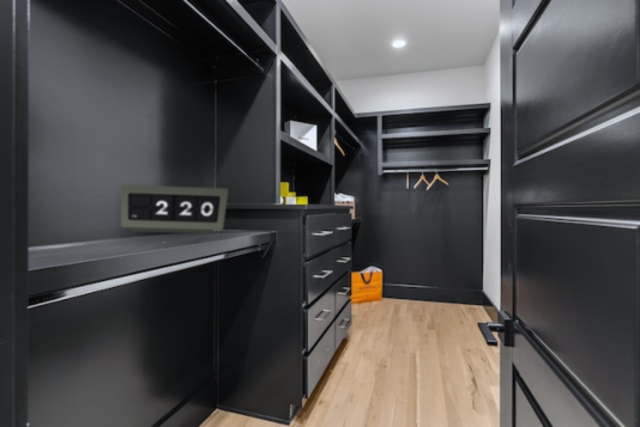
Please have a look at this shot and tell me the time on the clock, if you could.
2:20
